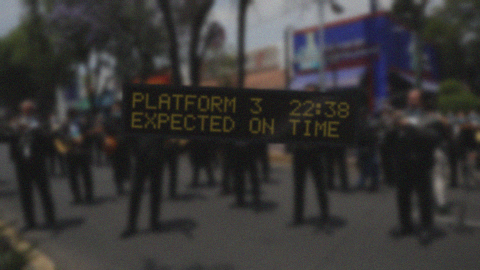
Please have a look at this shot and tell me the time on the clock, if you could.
22:38
